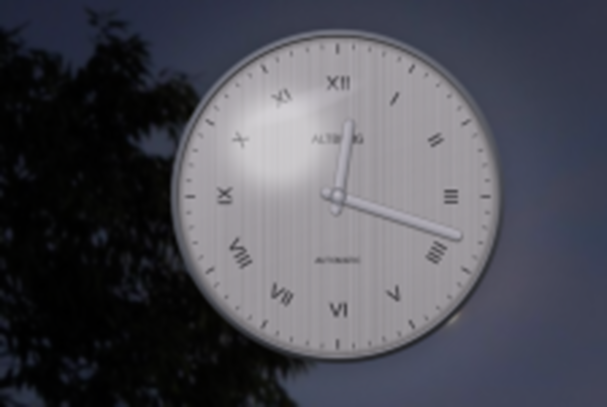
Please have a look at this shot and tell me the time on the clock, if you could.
12:18
